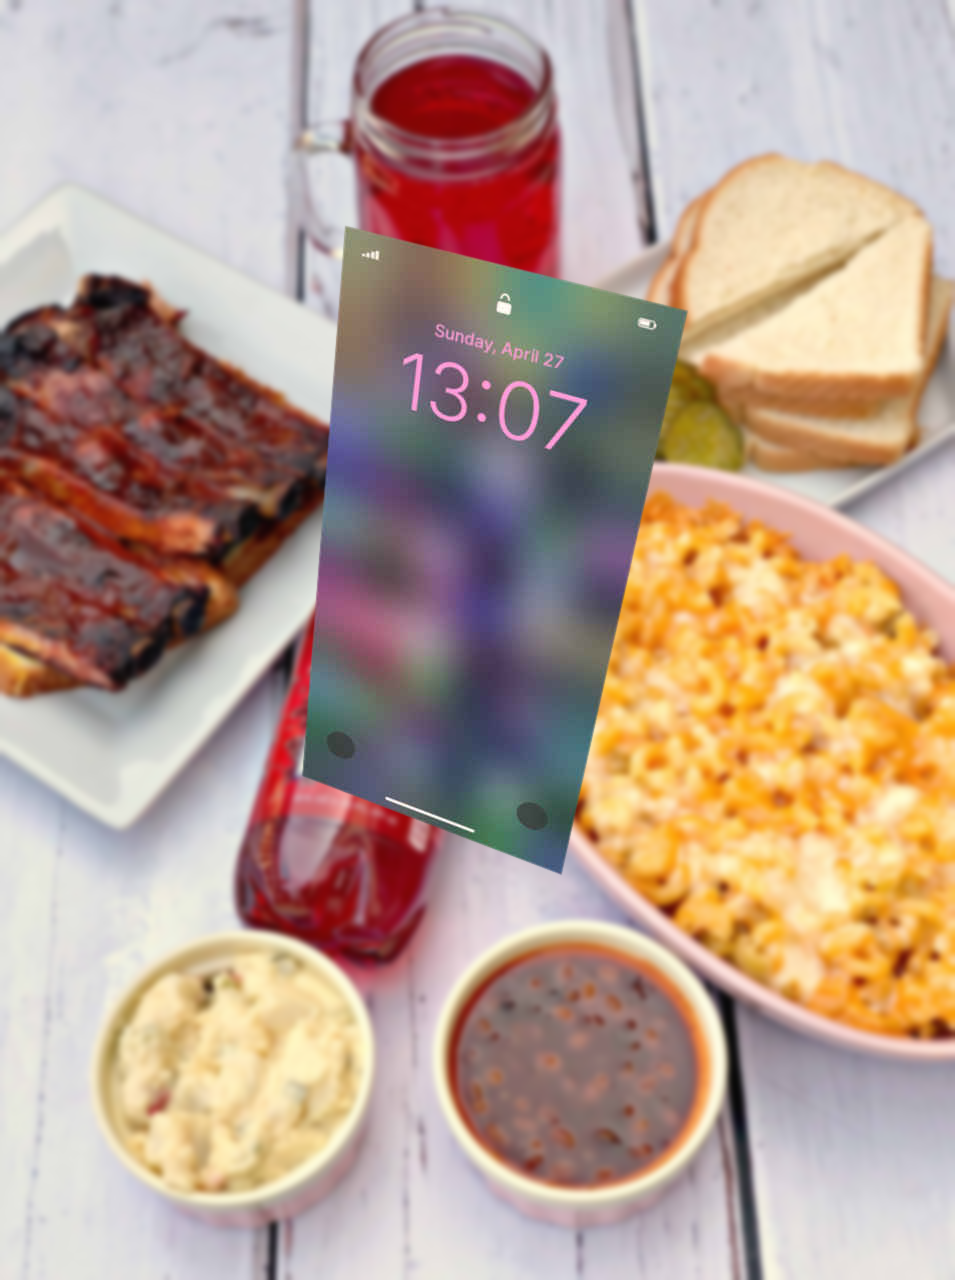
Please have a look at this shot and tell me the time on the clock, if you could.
13:07
